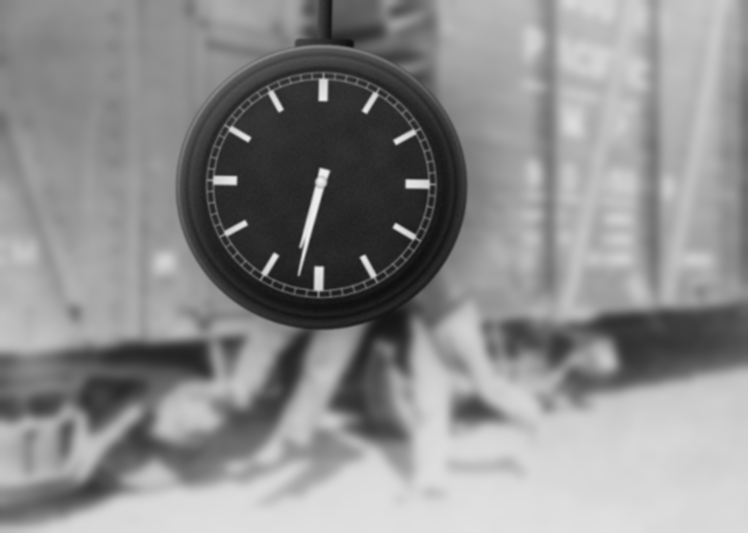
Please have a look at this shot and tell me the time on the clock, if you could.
6:32
